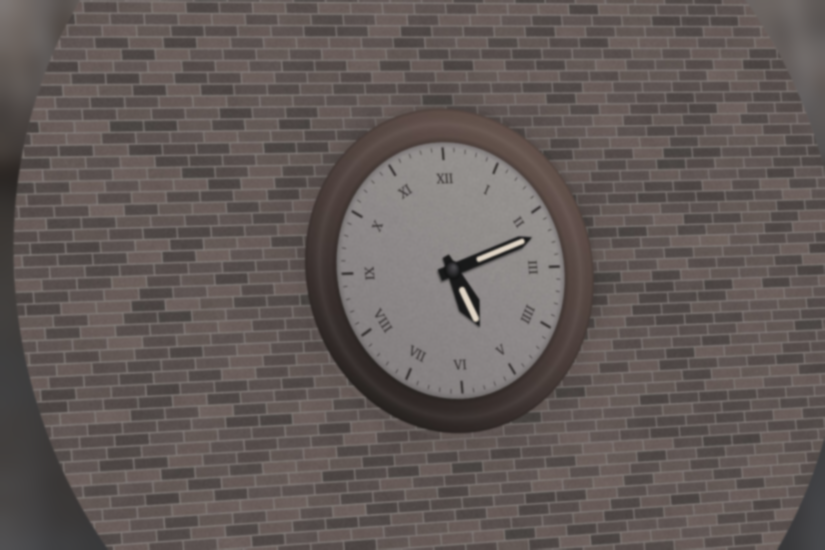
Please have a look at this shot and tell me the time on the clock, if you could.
5:12
